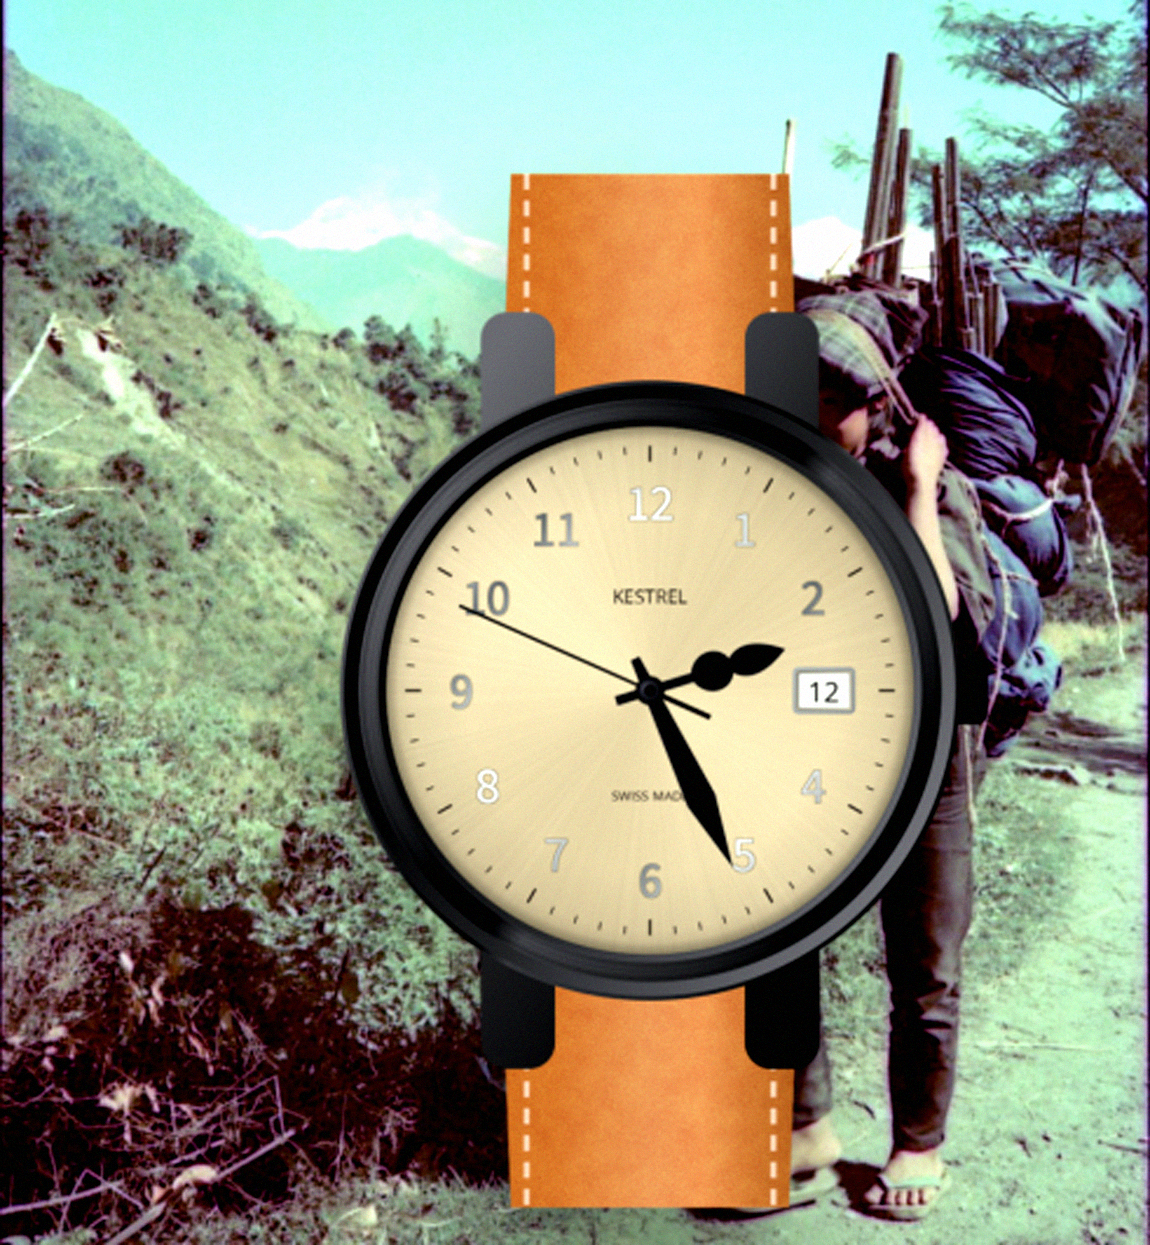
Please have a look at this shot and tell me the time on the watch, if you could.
2:25:49
